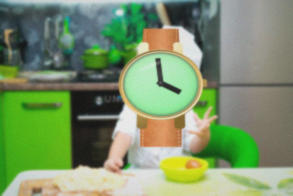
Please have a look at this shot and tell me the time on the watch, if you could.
3:59
